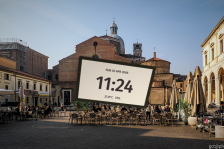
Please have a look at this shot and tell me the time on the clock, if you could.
11:24
